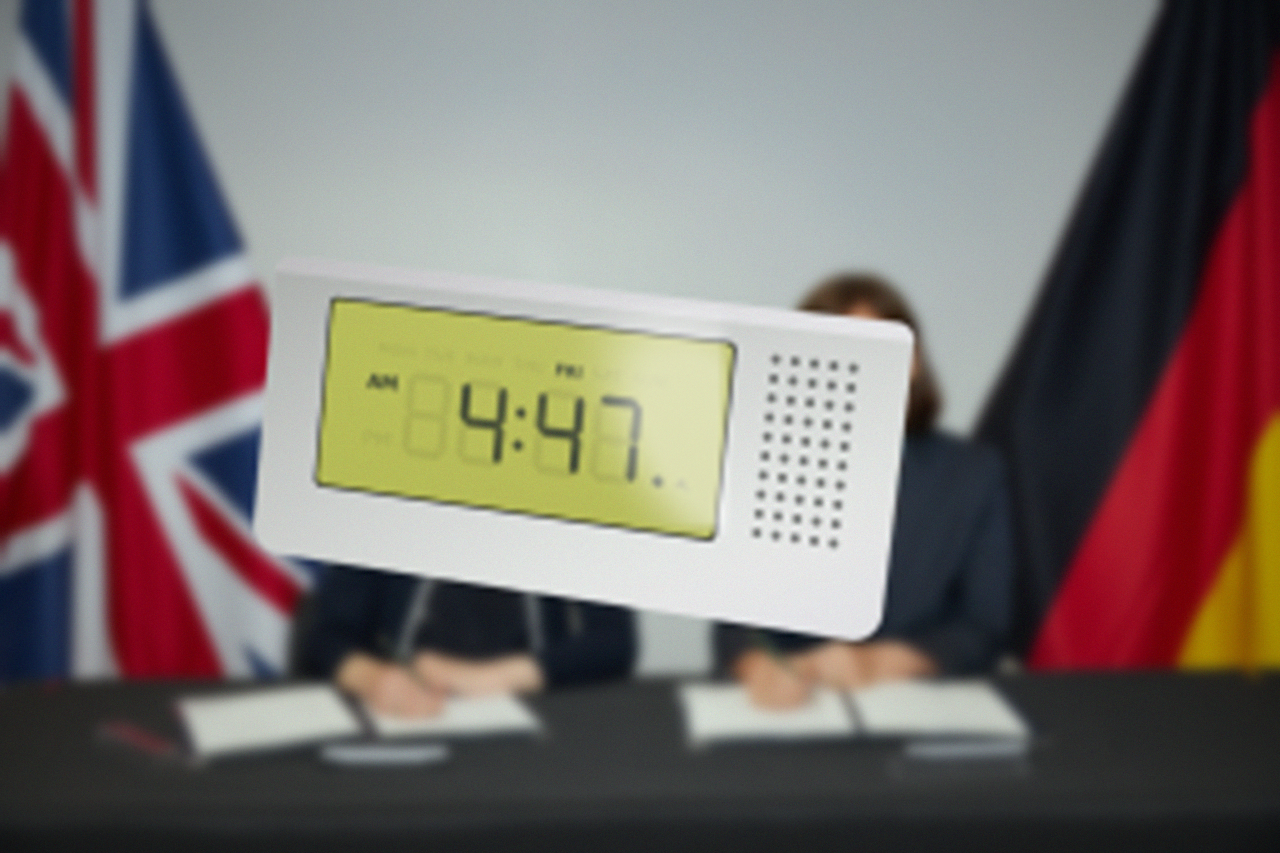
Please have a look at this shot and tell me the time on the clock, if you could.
4:47
